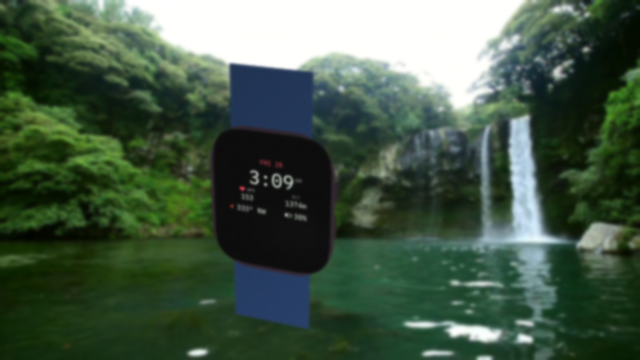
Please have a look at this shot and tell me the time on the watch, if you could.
3:09
